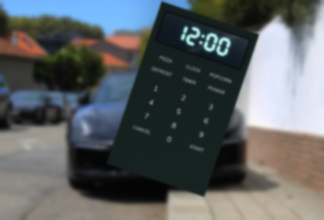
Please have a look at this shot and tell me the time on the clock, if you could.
12:00
